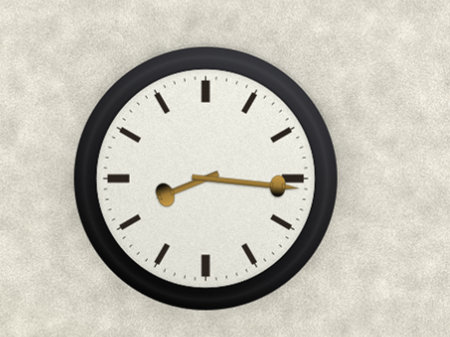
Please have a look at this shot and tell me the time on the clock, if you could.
8:16
